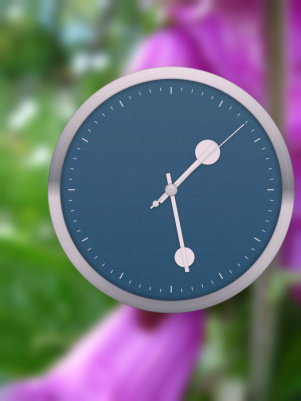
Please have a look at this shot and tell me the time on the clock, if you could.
1:28:08
